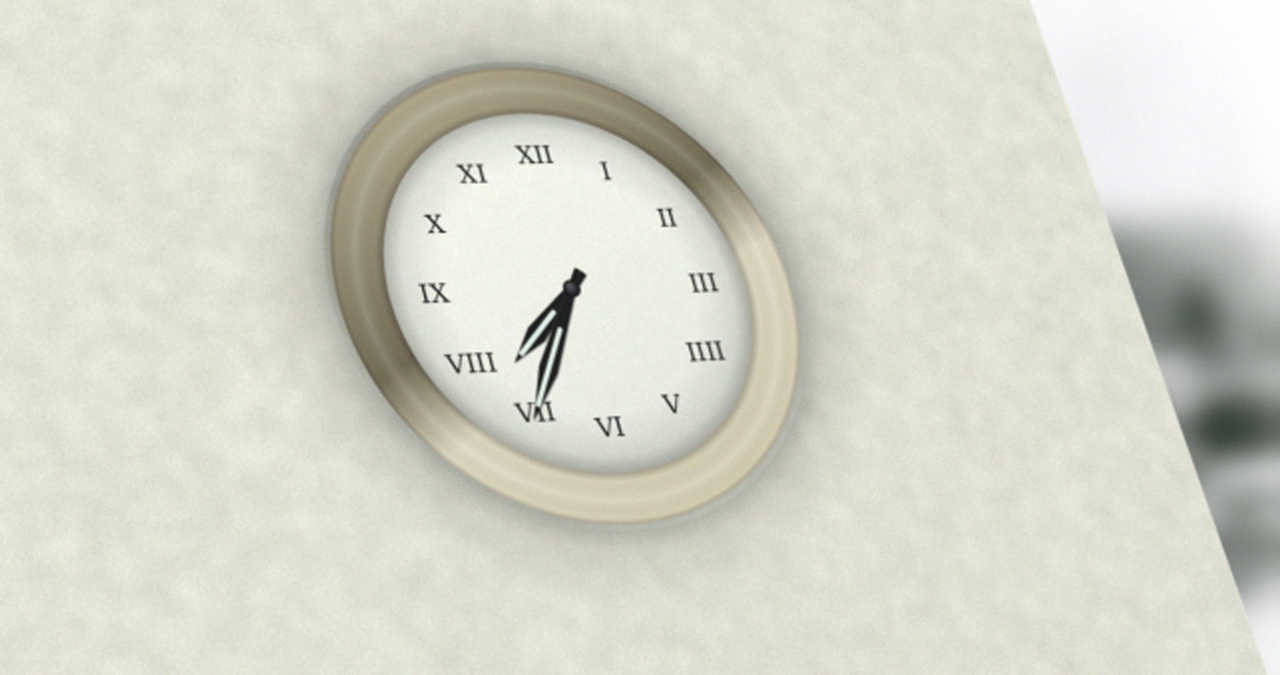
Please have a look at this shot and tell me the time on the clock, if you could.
7:35
